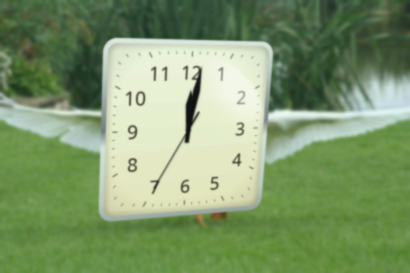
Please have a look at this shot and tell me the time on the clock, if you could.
12:01:35
